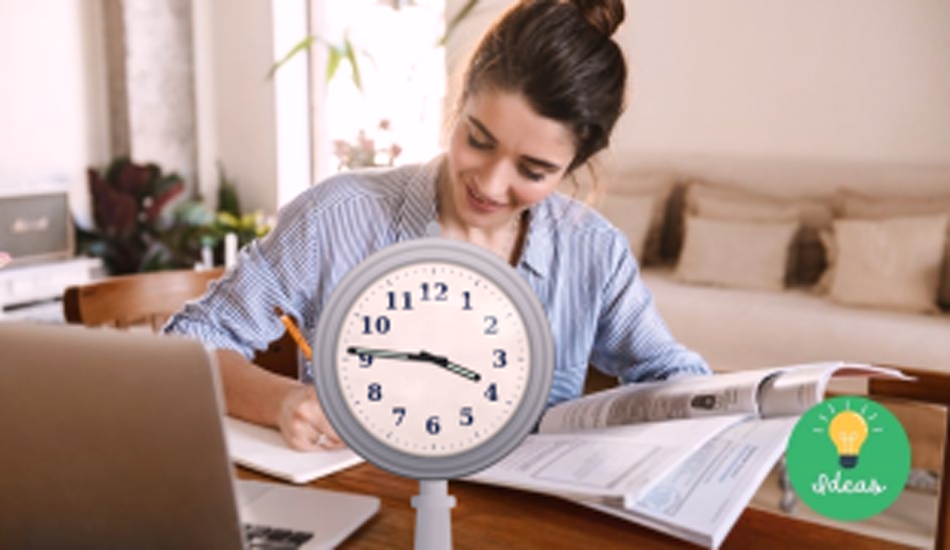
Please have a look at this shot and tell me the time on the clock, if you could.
3:46
